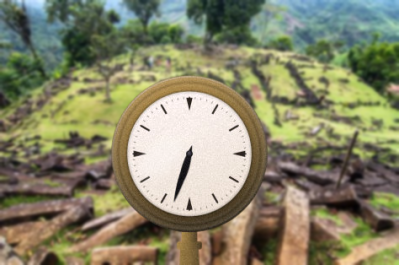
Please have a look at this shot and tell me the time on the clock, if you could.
6:33
